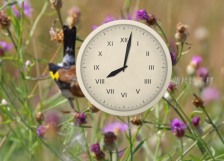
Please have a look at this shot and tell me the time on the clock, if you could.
8:02
